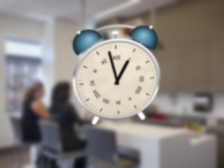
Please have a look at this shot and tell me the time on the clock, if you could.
12:58
